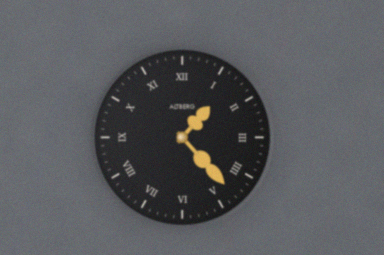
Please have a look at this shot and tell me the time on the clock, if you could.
1:23
